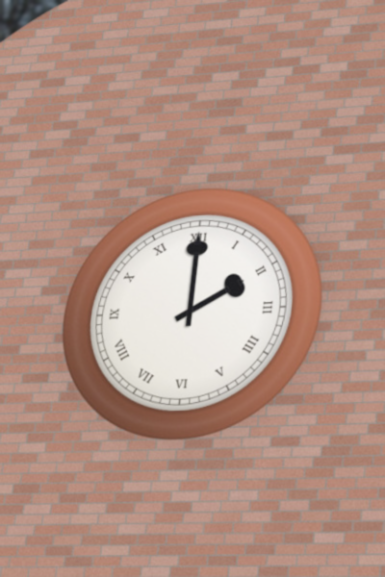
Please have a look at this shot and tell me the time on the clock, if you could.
2:00
